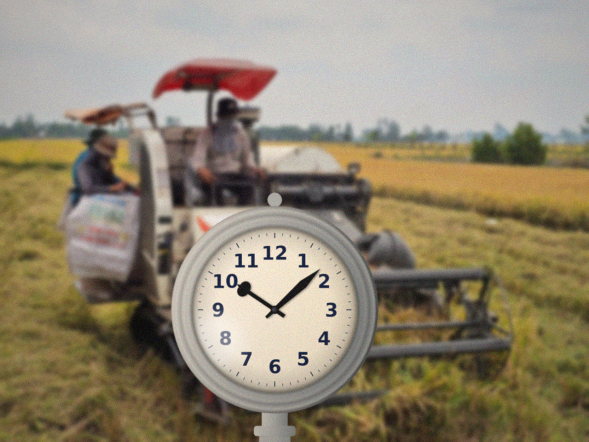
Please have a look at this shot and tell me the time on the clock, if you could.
10:08
